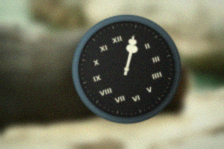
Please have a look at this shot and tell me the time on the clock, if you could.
1:05
